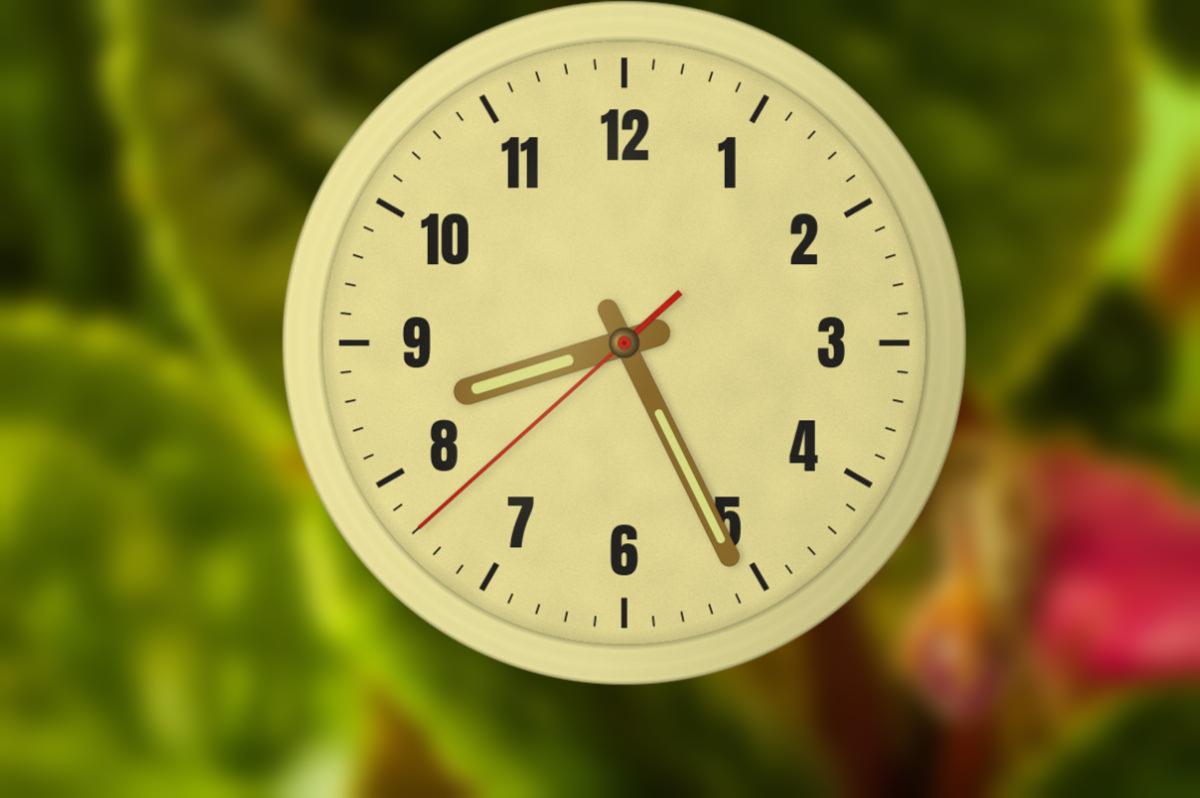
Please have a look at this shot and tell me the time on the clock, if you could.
8:25:38
